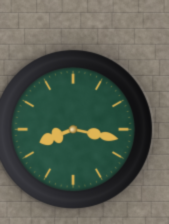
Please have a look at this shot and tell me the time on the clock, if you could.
8:17
